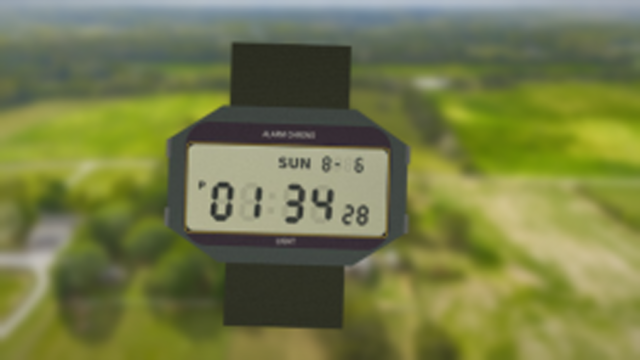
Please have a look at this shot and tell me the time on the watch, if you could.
1:34:28
